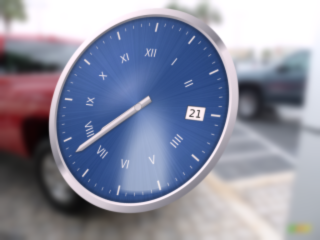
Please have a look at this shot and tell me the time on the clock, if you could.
7:38
